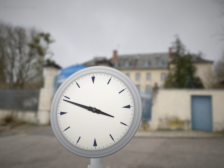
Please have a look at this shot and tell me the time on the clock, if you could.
3:49
